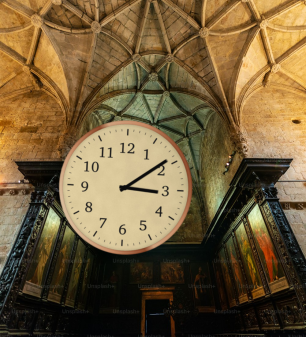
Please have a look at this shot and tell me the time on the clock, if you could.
3:09
